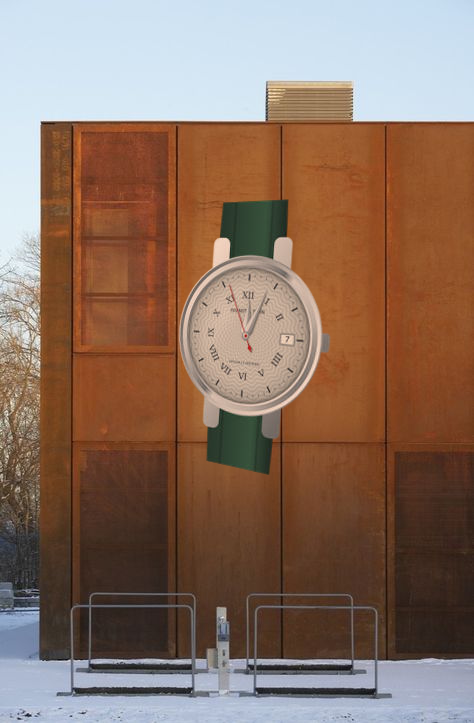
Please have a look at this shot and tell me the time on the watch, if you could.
12:03:56
